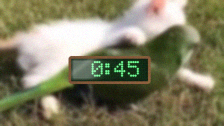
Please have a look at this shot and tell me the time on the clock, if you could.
0:45
